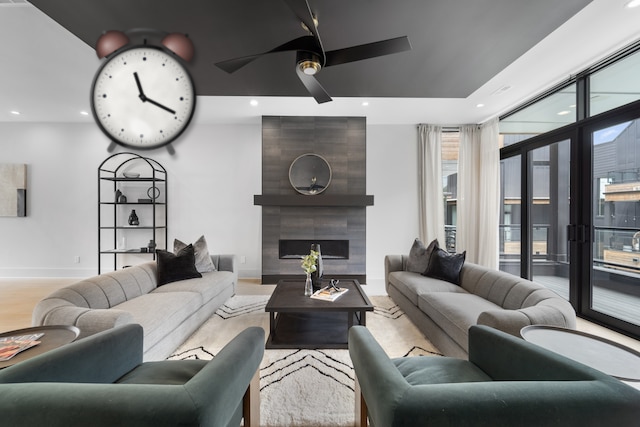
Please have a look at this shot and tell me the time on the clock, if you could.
11:19
